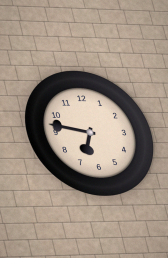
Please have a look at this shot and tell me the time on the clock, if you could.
6:47
